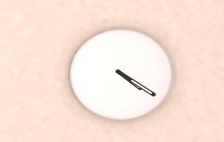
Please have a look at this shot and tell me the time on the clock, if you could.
4:21
